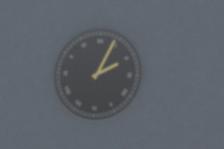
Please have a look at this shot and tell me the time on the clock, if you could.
2:04
